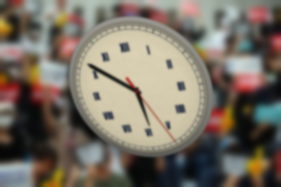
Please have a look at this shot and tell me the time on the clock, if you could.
5:51:26
